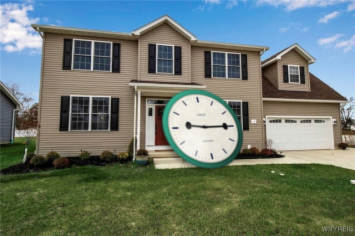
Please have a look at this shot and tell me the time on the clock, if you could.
9:15
